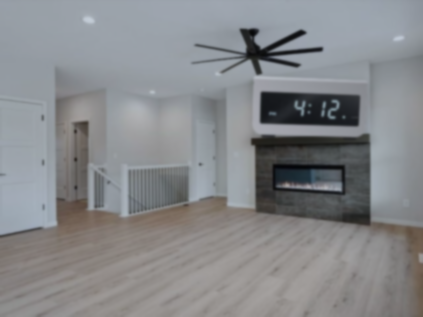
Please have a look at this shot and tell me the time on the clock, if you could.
4:12
